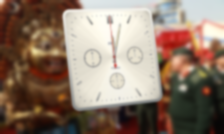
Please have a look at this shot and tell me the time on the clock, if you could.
12:03
